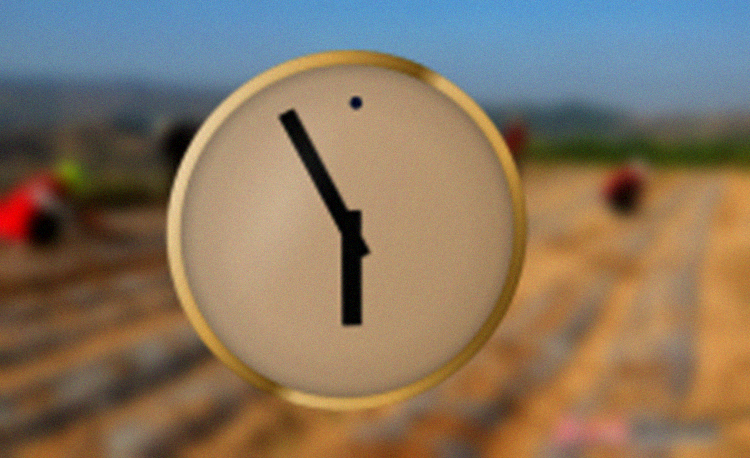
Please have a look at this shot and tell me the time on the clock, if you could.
5:55
